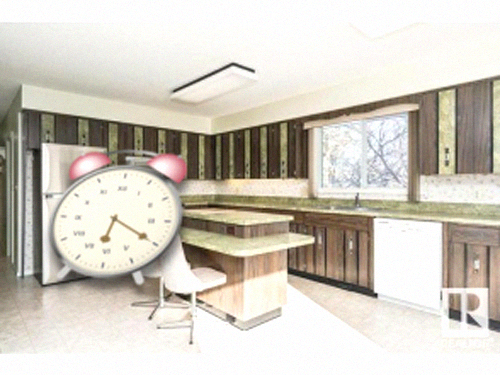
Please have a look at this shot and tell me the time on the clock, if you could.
6:20
